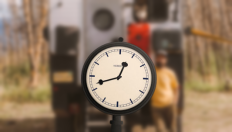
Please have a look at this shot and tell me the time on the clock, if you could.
12:42
